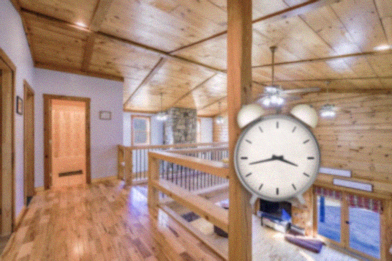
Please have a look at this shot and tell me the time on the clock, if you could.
3:43
